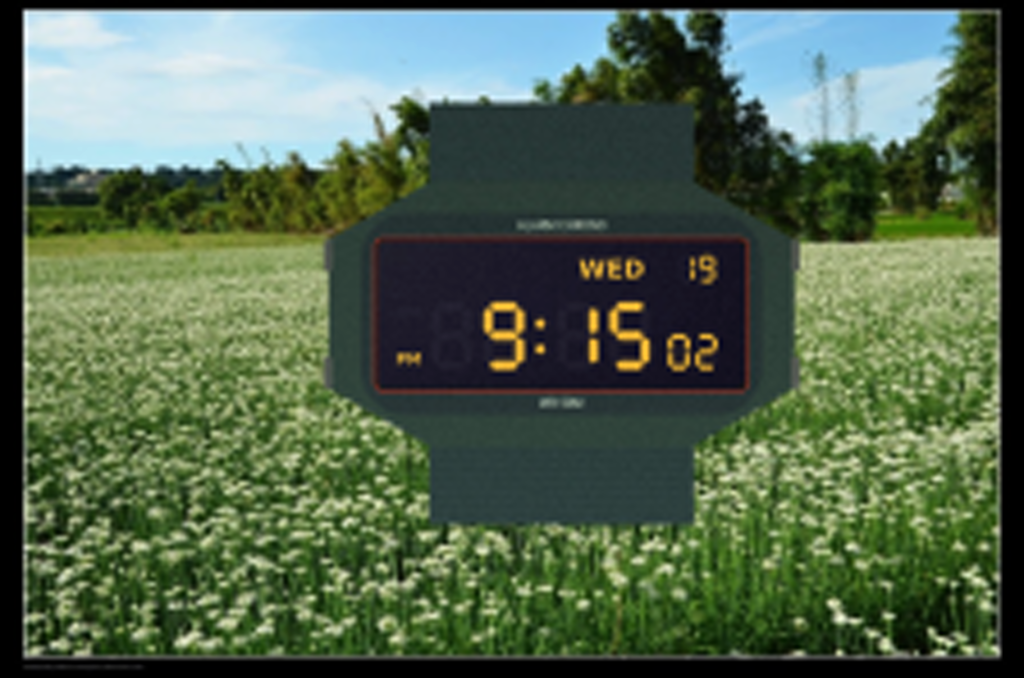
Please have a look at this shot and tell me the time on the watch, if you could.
9:15:02
